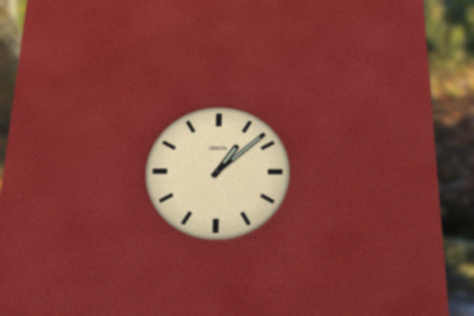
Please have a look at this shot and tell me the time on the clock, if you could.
1:08
